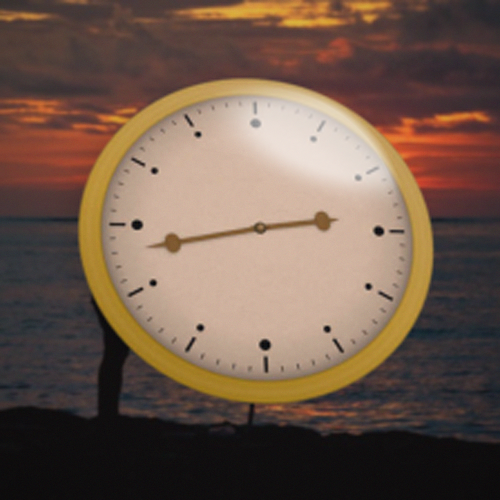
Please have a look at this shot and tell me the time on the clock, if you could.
2:43
